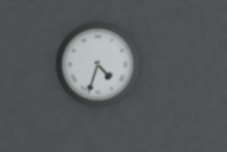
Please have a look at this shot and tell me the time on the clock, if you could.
4:33
